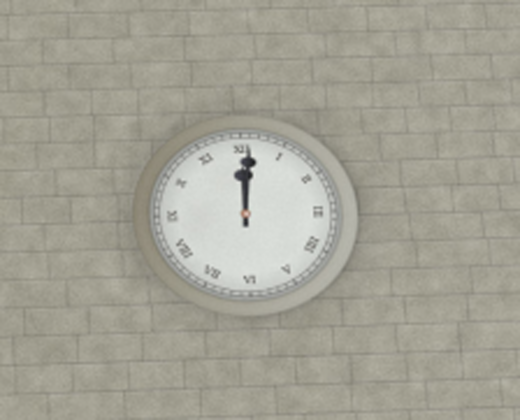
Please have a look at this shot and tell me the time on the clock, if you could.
12:01
